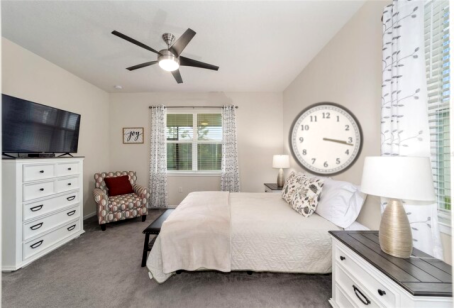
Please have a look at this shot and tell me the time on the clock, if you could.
3:17
